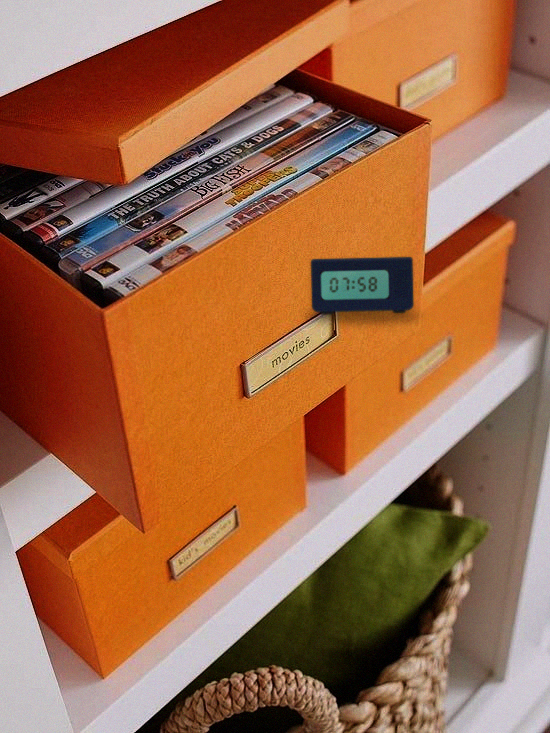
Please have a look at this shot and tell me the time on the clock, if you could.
7:58
